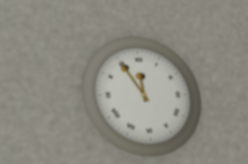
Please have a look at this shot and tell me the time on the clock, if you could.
11:55
